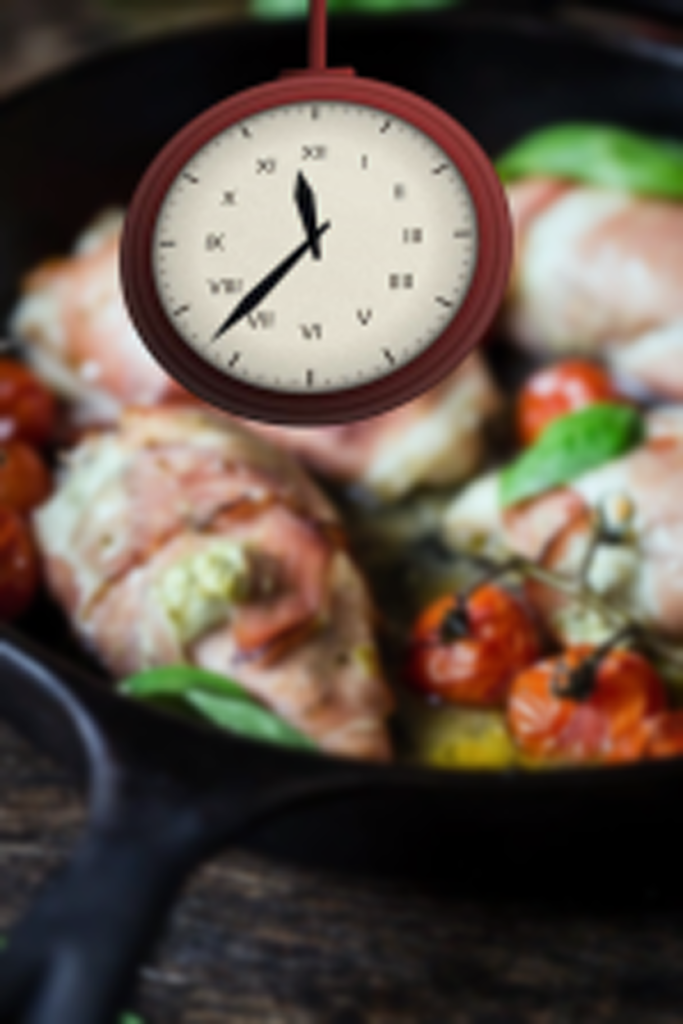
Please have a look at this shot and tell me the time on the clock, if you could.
11:37
